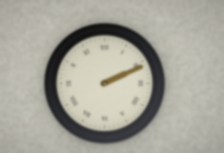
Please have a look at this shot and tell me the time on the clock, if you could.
2:11
